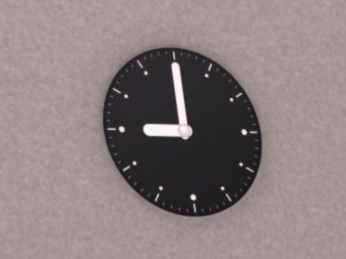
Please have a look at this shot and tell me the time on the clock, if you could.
9:00
